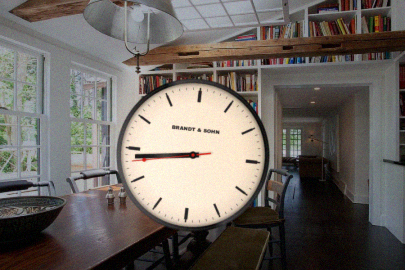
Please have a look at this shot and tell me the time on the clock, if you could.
8:43:43
